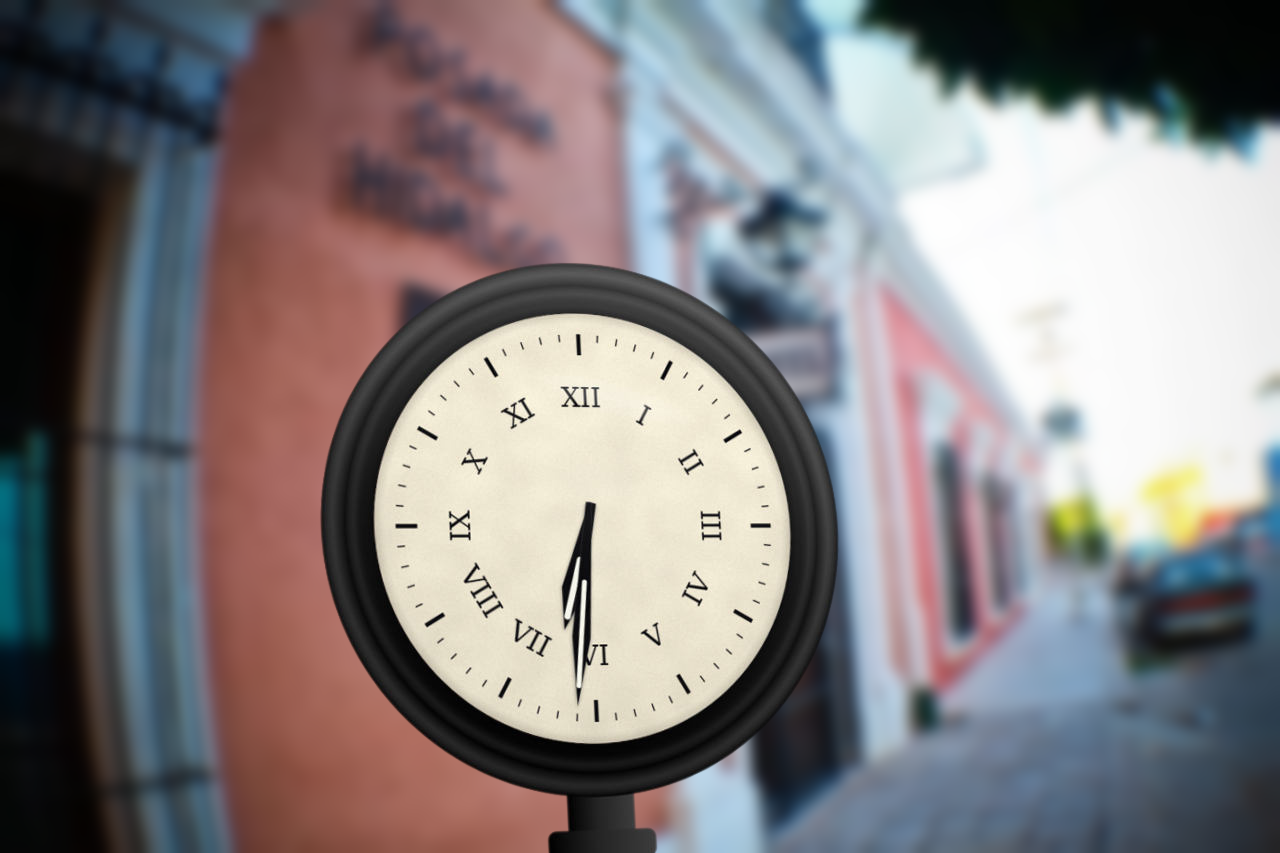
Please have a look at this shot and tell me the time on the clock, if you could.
6:31
